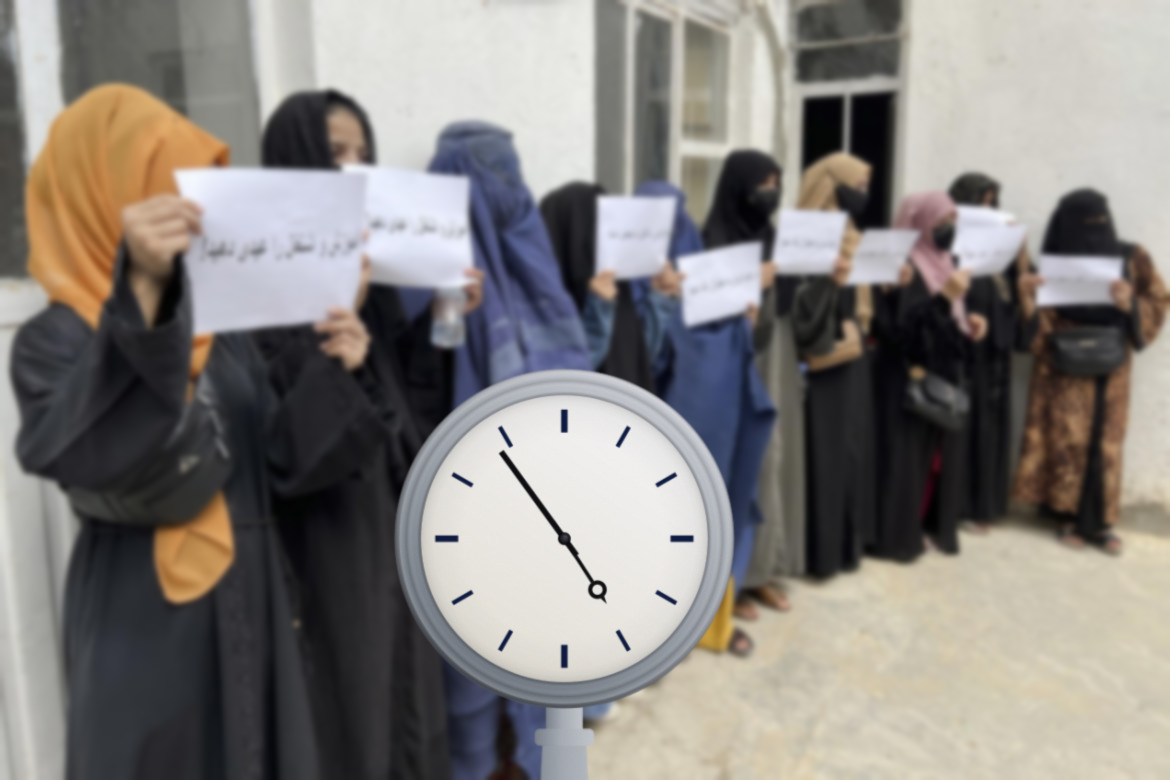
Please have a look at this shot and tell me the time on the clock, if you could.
4:54
